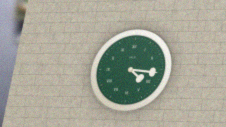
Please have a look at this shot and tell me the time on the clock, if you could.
4:16
